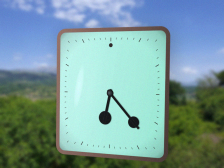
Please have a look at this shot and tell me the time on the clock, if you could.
6:23
